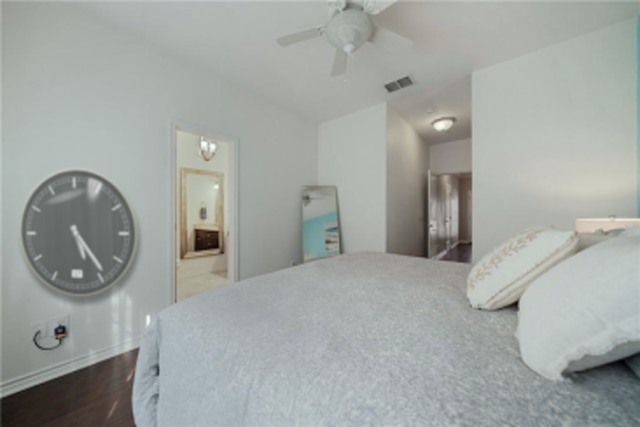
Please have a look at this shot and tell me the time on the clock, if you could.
5:24
